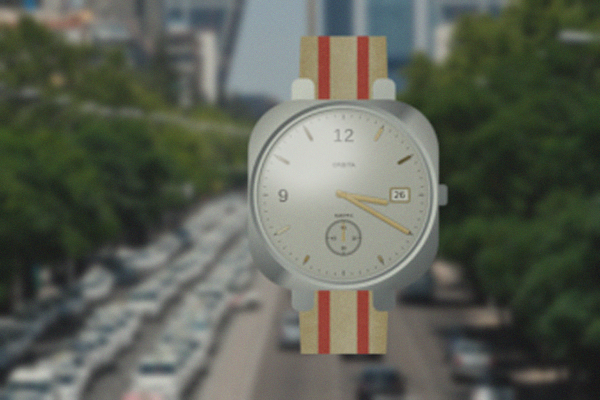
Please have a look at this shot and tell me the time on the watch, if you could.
3:20
